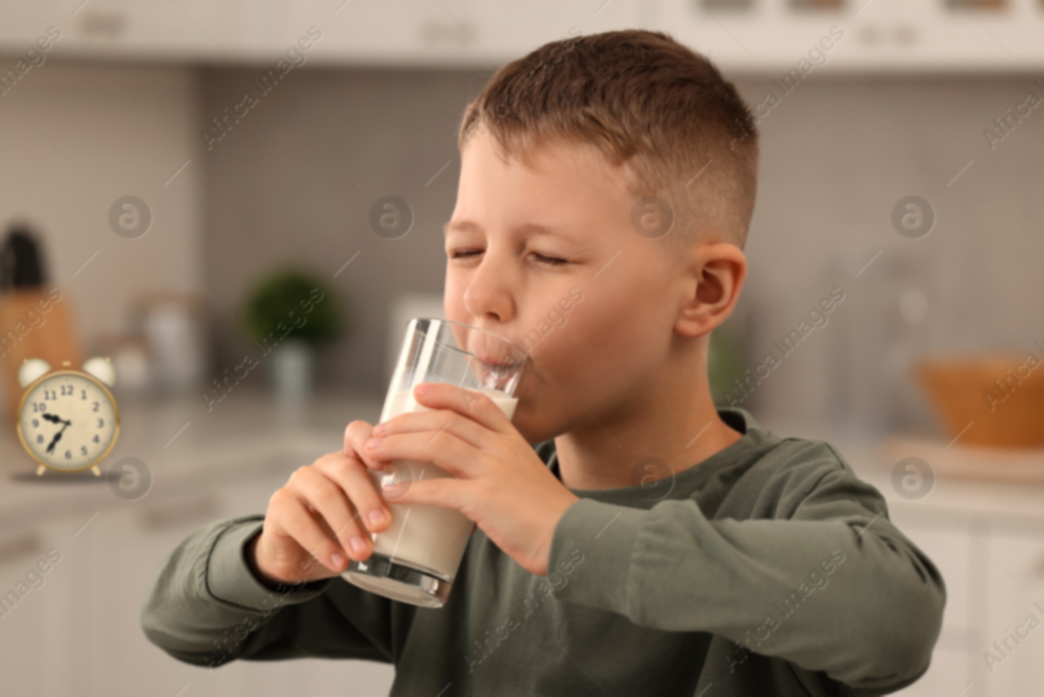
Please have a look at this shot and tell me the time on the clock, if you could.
9:36
